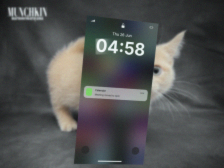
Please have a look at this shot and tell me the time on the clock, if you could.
4:58
